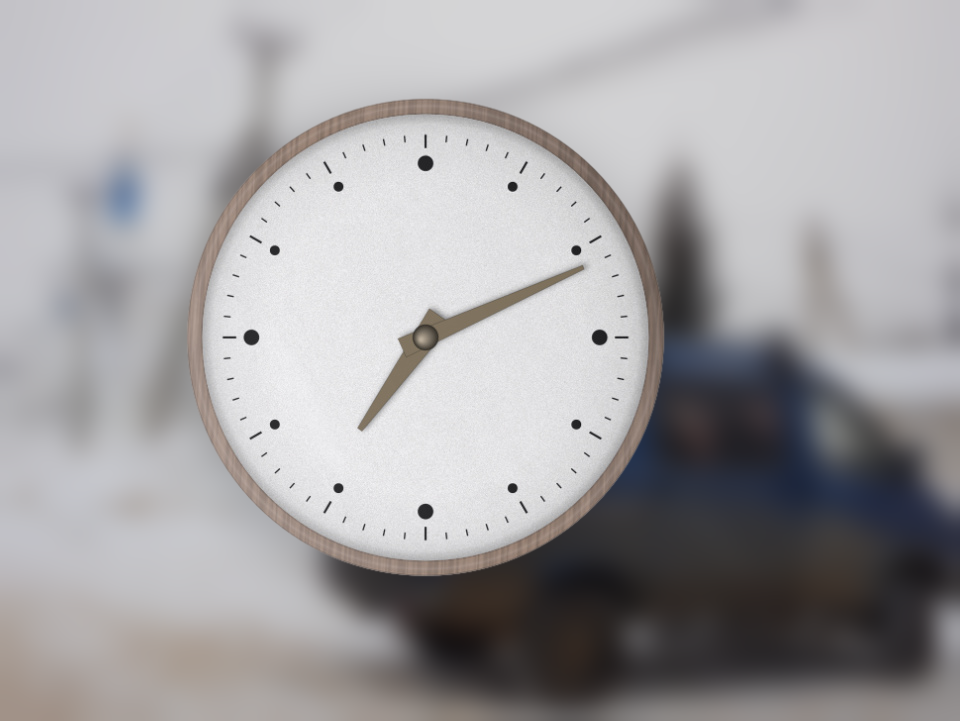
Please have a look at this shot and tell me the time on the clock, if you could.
7:11
